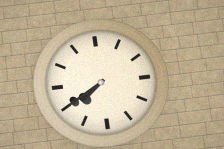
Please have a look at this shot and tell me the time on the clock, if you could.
7:40
